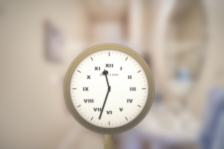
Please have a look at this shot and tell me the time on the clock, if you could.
11:33
